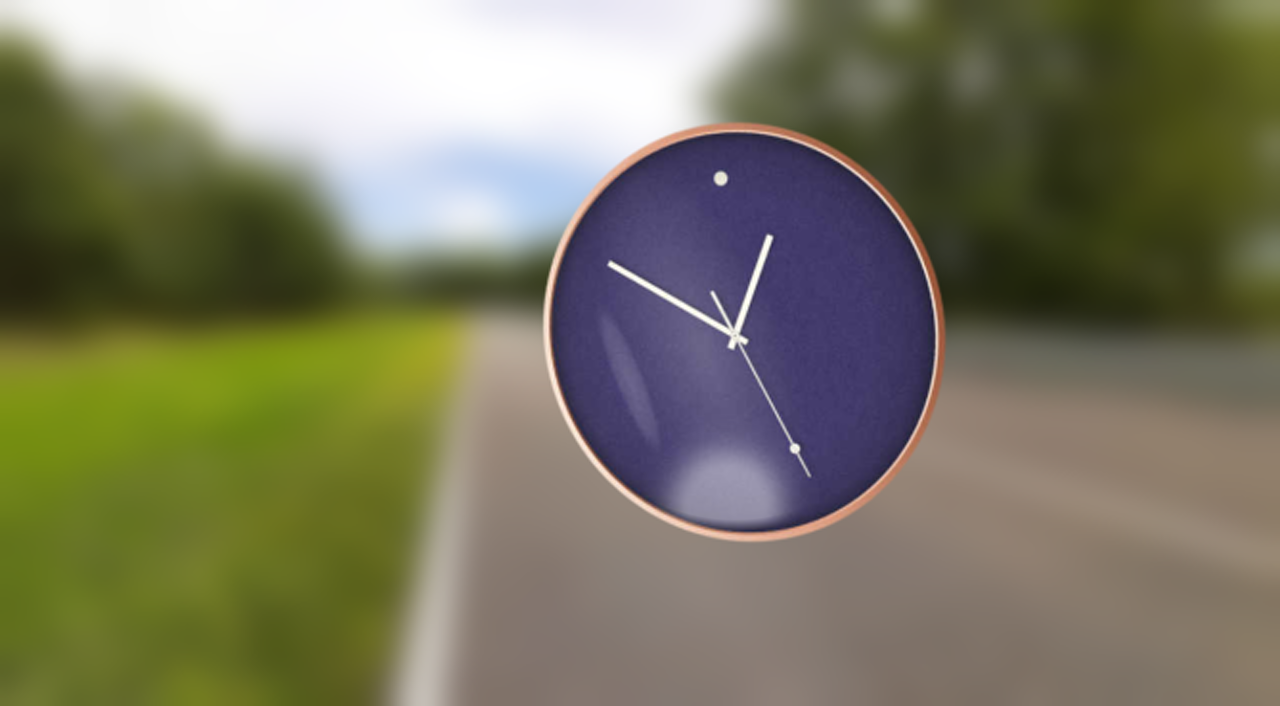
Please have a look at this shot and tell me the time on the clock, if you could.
12:50:26
